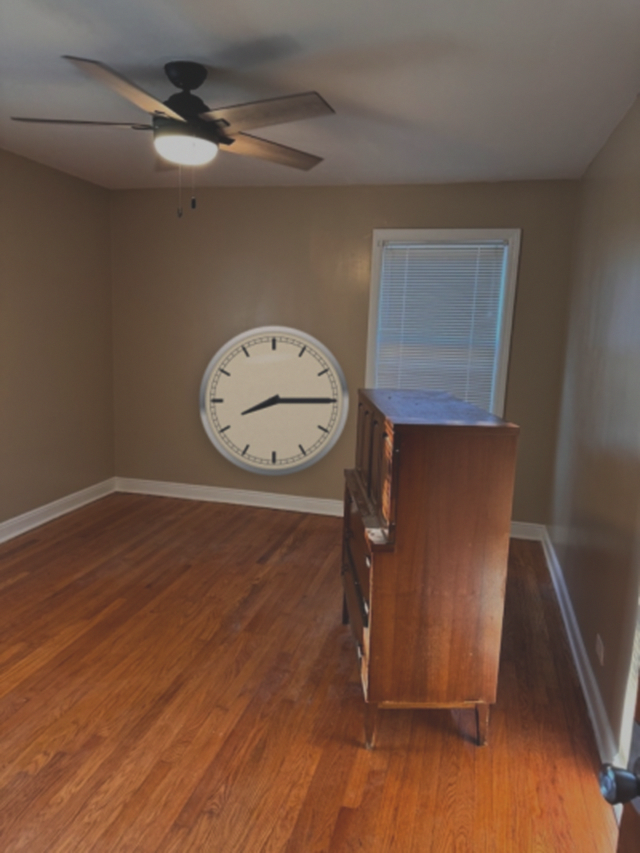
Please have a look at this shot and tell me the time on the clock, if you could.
8:15
